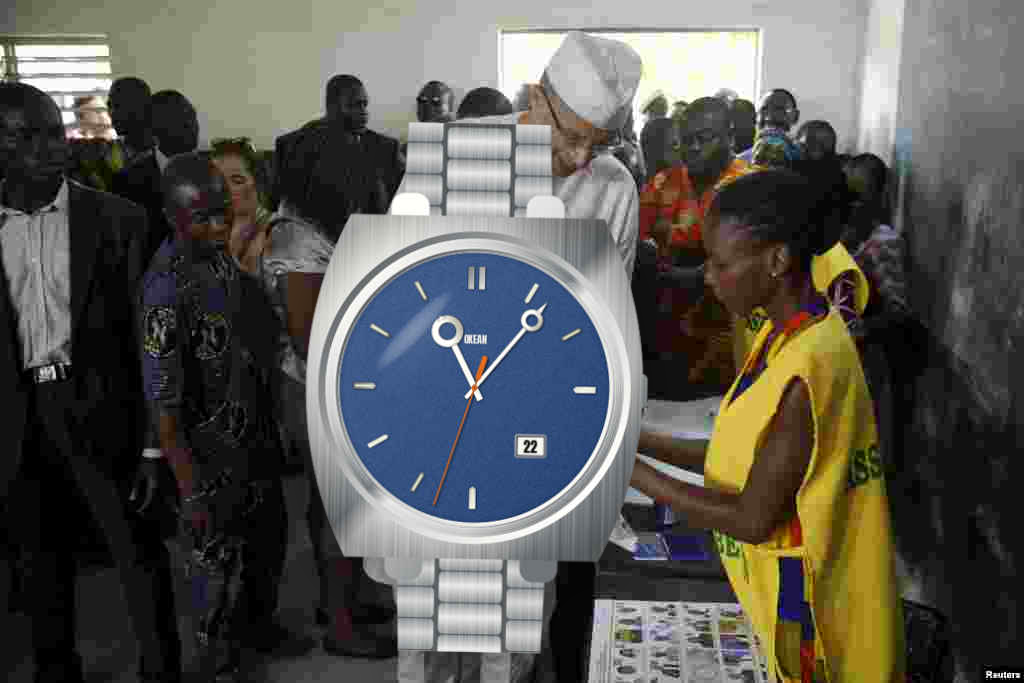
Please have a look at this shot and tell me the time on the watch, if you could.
11:06:33
